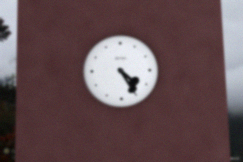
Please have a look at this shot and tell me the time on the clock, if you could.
4:25
